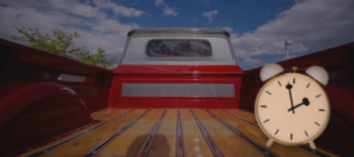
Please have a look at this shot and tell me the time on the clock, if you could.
1:58
